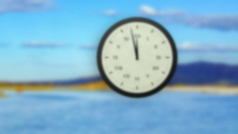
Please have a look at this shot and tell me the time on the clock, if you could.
11:58
